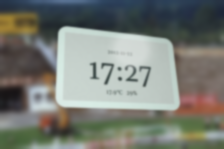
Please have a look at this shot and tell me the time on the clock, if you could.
17:27
